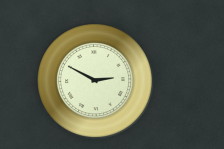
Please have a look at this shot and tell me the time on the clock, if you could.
2:50
